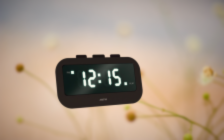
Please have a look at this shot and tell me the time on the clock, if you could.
12:15
